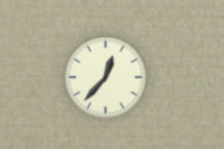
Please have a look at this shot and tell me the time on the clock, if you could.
12:37
